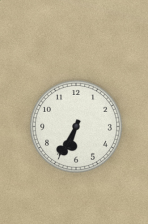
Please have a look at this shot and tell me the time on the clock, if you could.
6:35
